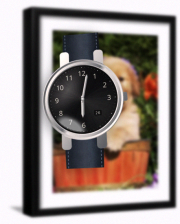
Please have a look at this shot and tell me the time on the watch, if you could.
6:02
